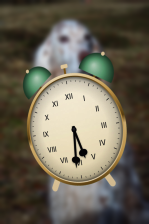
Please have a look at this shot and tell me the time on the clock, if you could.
5:31
